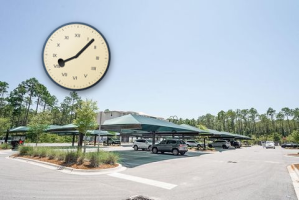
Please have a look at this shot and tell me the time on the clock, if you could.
8:07
